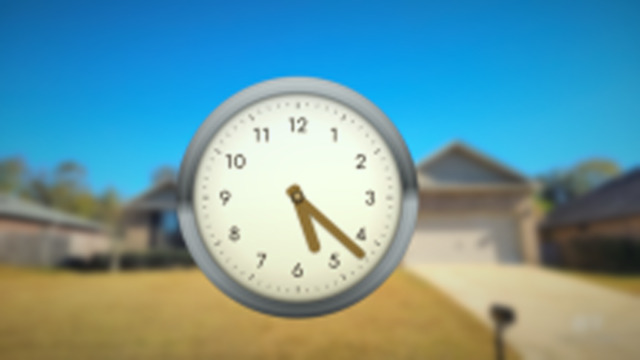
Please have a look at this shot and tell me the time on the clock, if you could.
5:22
